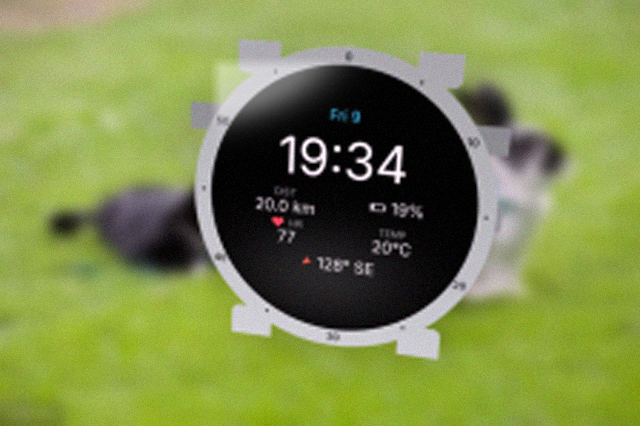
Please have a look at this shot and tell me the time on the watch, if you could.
19:34
